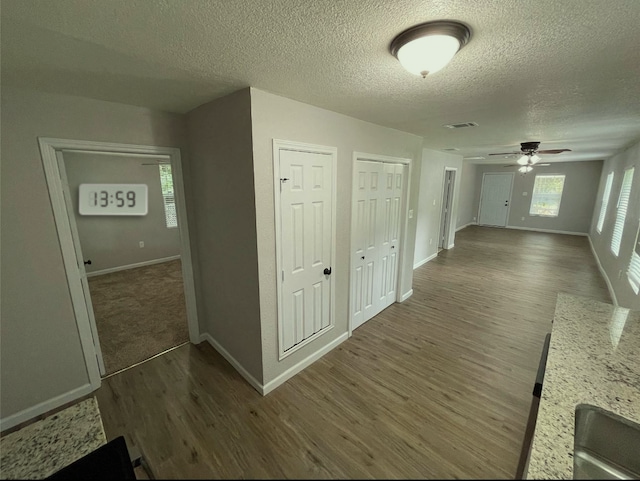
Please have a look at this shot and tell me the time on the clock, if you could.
13:59
